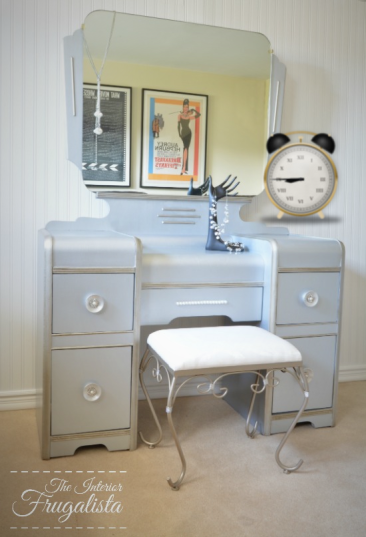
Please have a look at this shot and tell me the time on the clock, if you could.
8:45
